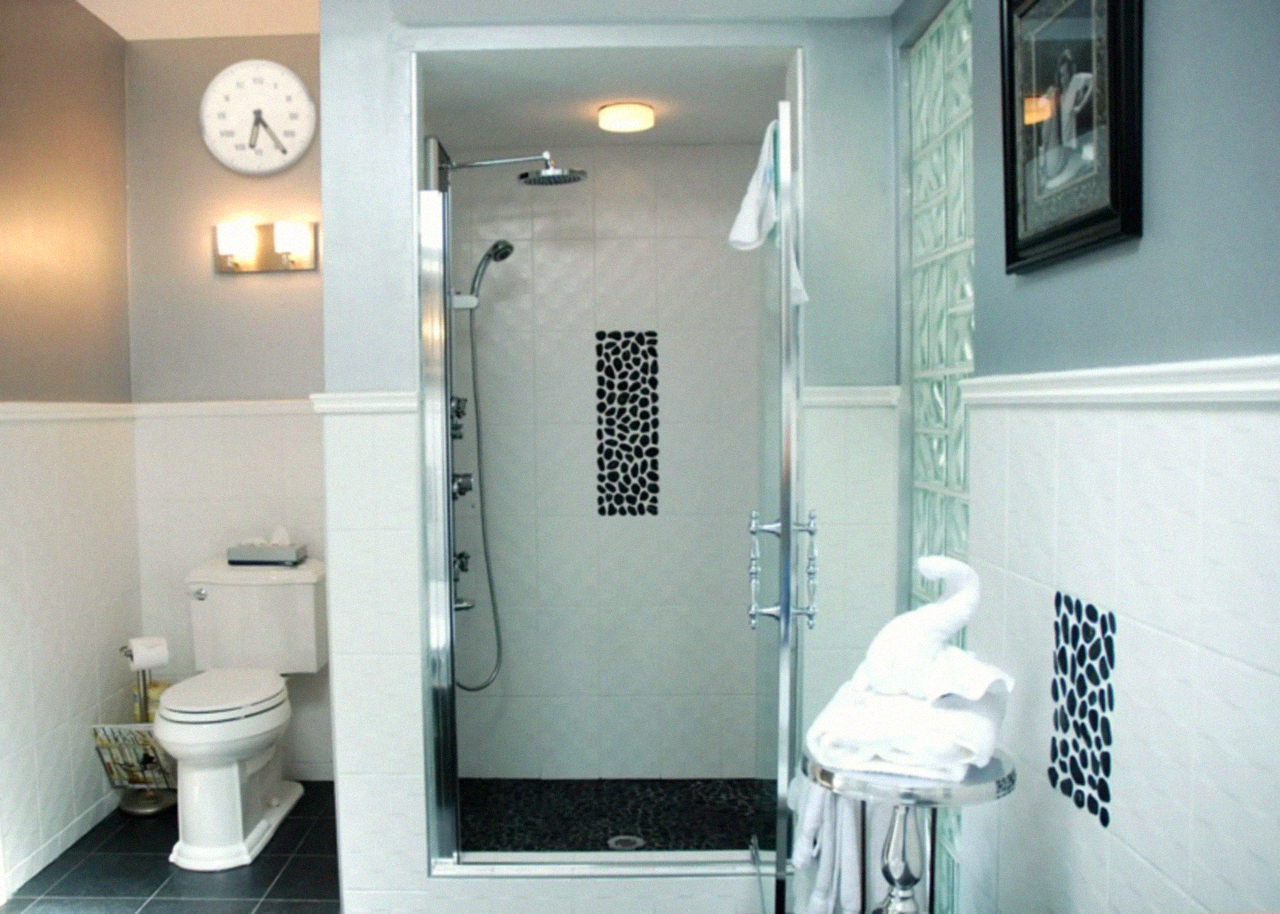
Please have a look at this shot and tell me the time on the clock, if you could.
6:24
